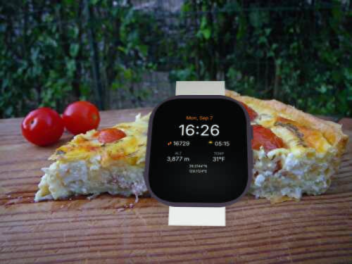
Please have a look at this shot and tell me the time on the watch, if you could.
16:26
